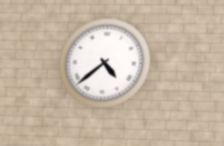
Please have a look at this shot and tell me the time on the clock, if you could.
4:38
